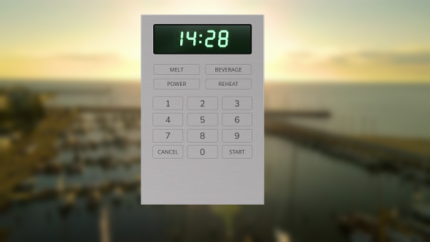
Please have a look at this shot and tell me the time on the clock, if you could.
14:28
